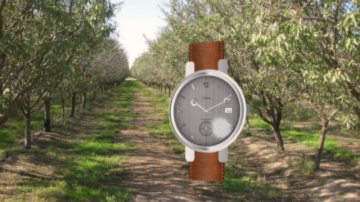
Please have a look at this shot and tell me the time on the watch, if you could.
10:11
